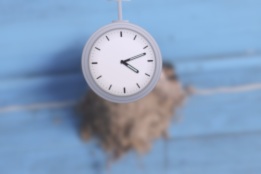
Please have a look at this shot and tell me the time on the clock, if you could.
4:12
